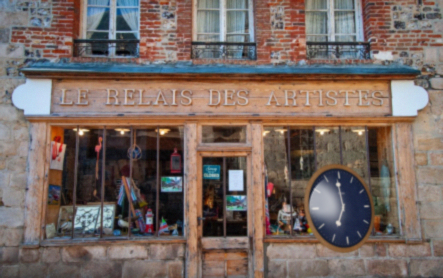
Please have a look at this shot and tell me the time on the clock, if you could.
6:59
